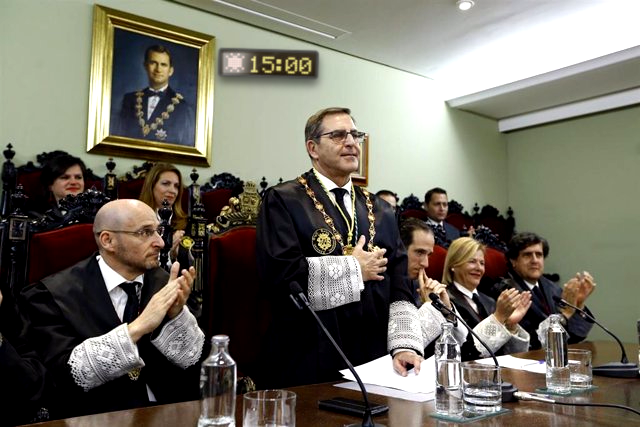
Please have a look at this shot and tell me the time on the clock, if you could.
15:00
